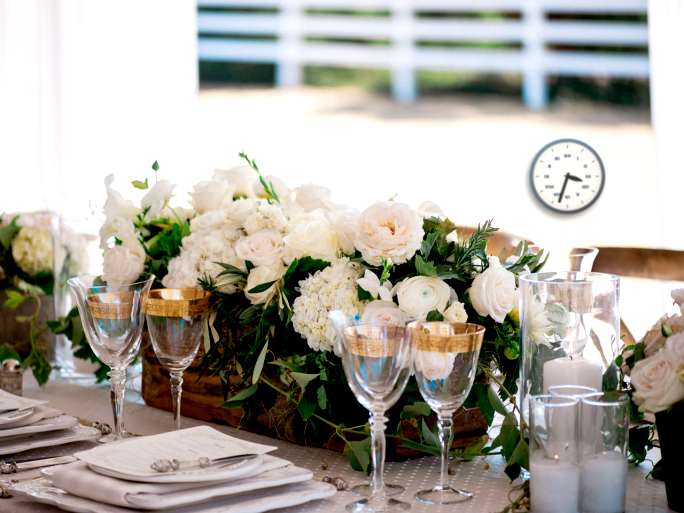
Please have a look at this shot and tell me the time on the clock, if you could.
3:33
